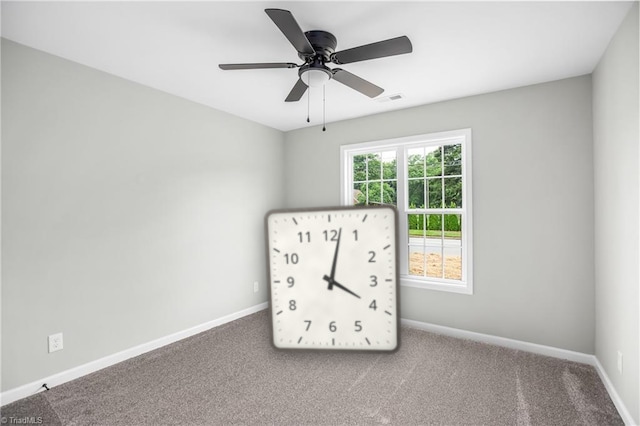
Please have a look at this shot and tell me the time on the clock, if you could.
4:02
